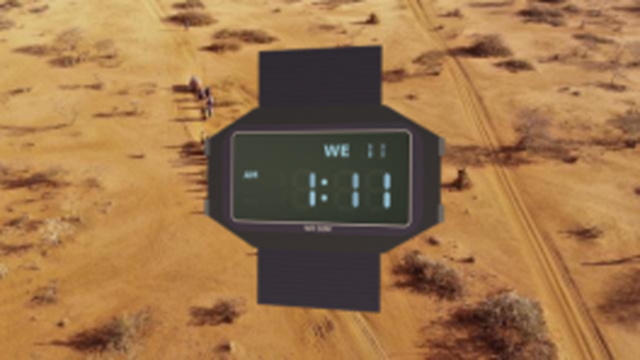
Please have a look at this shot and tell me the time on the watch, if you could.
1:11
